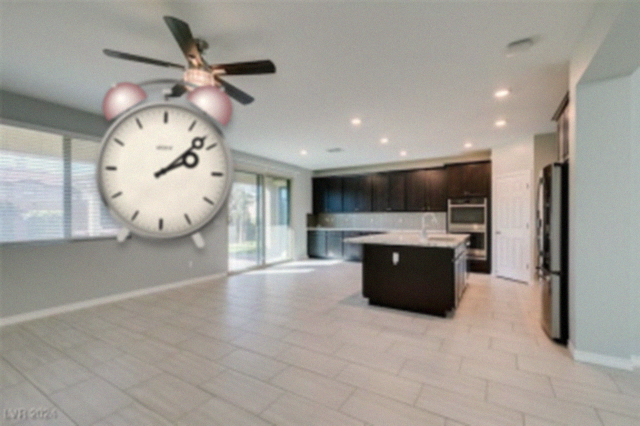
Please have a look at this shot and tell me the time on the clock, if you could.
2:08
